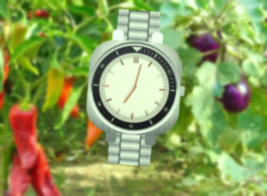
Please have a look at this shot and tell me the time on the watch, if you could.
7:02
